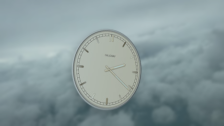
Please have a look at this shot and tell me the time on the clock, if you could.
2:21
